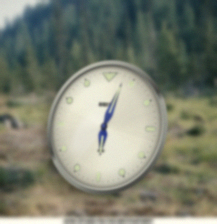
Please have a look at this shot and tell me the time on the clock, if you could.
6:03
